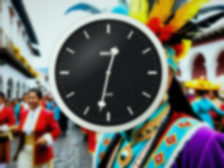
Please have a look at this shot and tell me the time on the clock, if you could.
12:32
